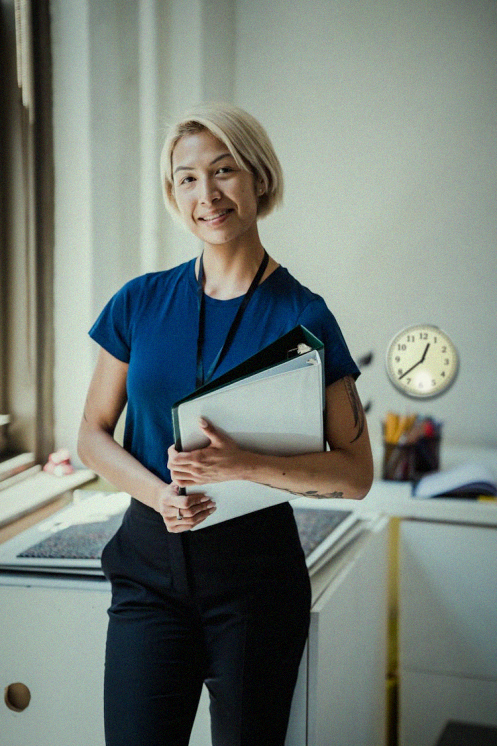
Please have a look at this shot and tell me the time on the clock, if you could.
12:38
